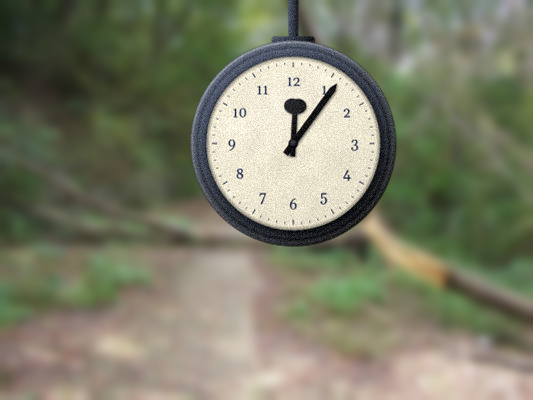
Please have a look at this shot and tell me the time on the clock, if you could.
12:06
